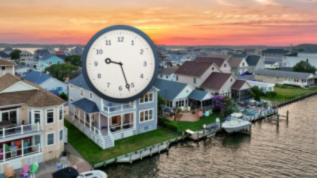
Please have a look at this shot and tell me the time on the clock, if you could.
9:27
